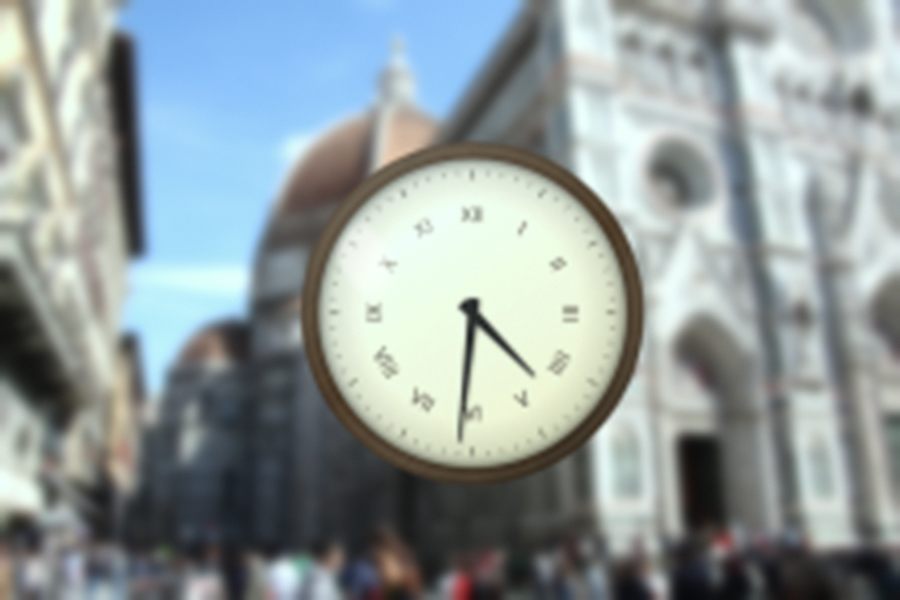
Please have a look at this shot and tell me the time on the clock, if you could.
4:31
